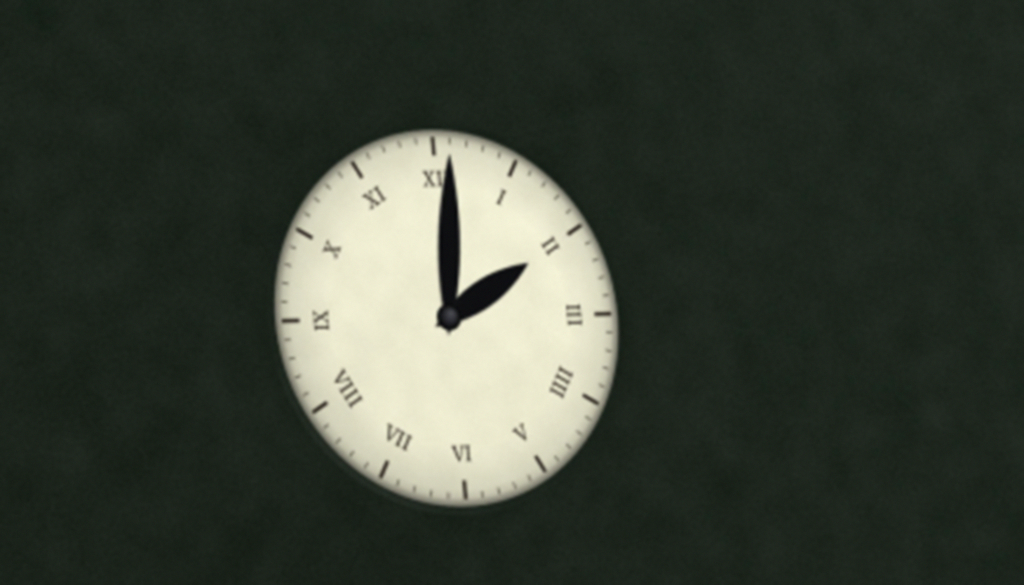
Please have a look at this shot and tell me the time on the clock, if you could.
2:01
